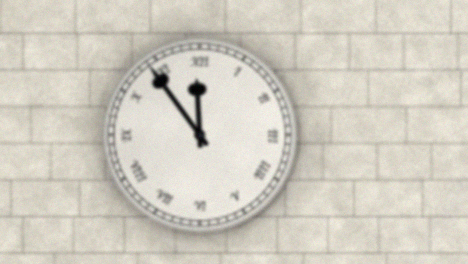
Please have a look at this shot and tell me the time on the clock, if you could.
11:54
